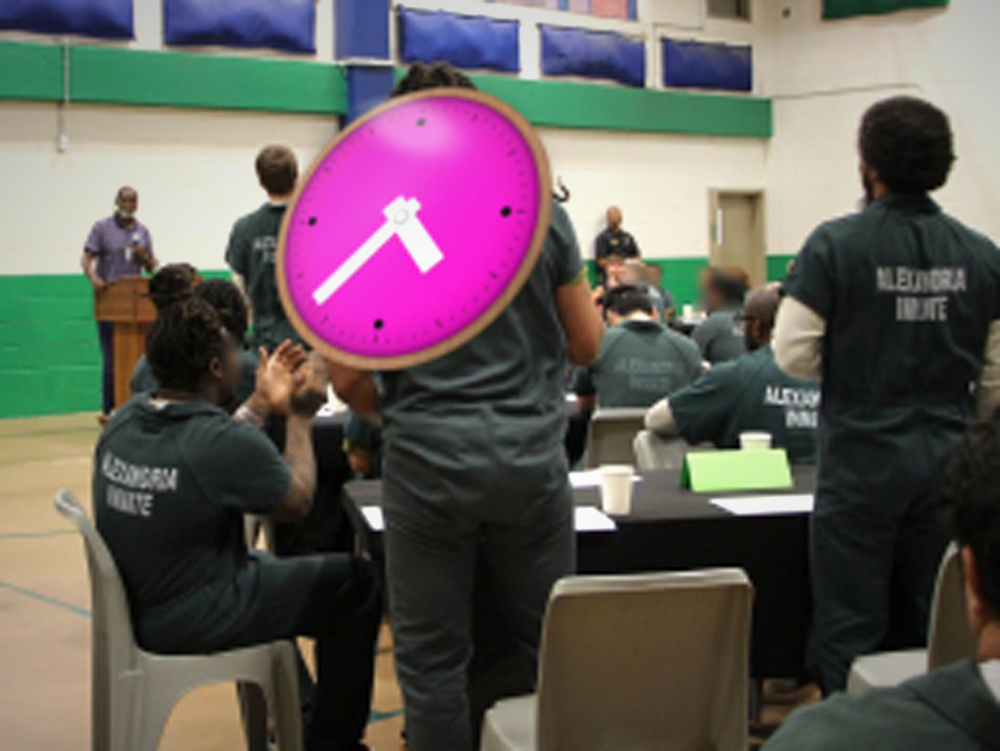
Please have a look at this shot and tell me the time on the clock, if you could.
4:37
